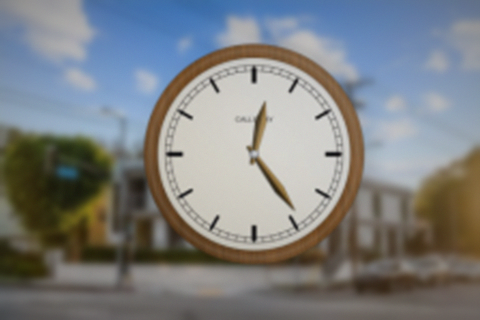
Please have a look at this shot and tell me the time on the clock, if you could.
12:24
